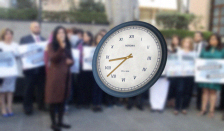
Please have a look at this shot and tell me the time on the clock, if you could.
8:37
